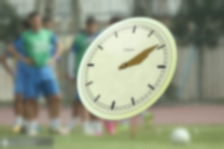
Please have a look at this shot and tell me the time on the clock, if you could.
2:09
